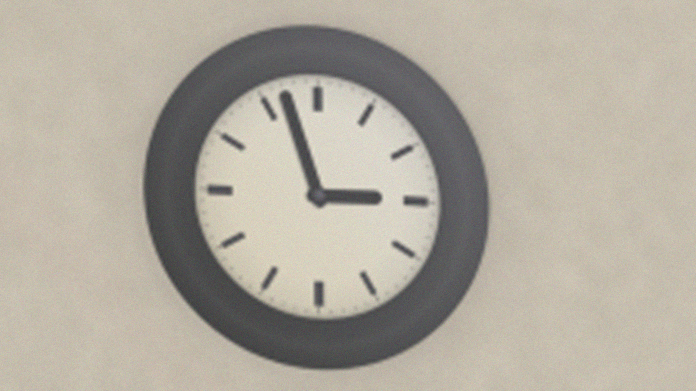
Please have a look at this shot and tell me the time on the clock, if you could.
2:57
